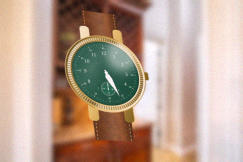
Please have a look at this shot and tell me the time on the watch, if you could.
5:26
